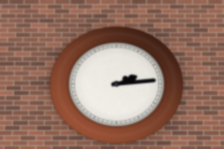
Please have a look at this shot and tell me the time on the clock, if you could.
2:14
